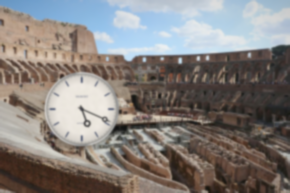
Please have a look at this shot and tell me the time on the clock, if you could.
5:19
